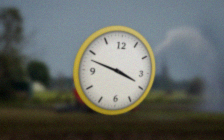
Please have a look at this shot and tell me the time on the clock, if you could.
3:48
